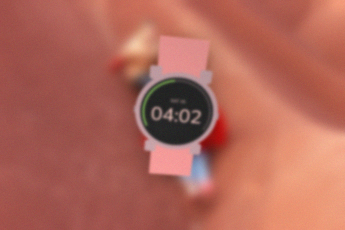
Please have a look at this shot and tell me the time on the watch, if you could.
4:02
